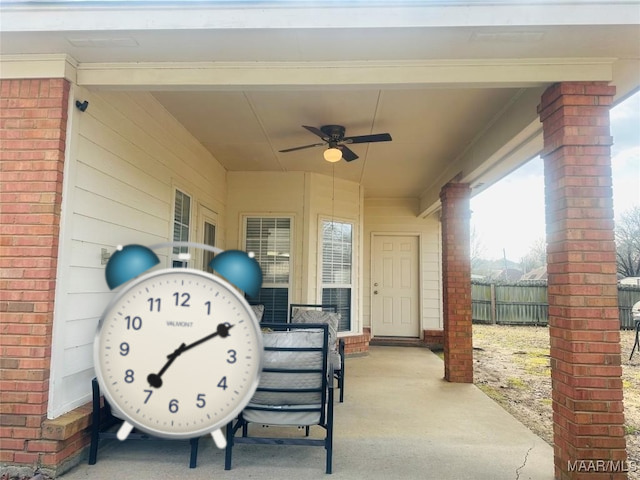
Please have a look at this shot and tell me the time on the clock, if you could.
7:10
